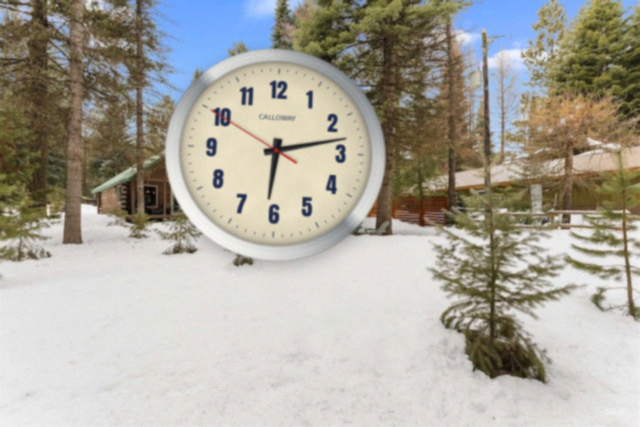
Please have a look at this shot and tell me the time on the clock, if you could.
6:12:50
